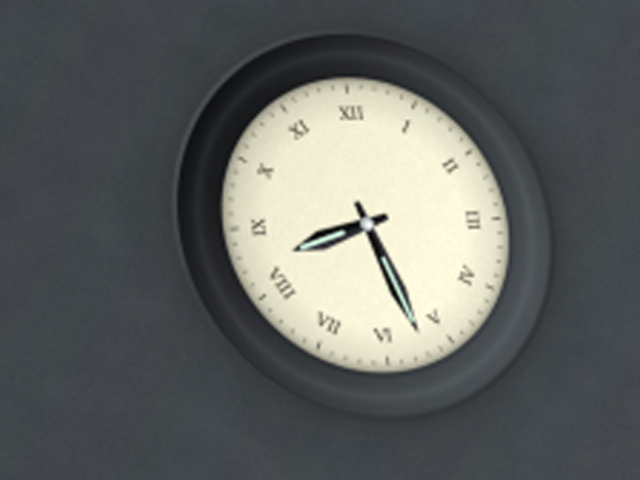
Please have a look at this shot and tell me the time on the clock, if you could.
8:27
